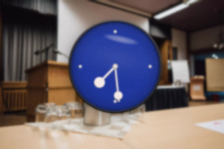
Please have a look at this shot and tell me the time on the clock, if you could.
7:29
